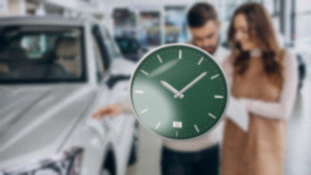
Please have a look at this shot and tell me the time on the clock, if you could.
10:08
